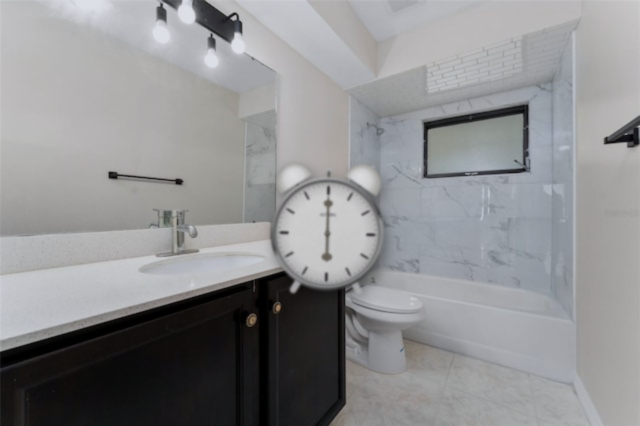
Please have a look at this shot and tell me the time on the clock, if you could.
6:00
